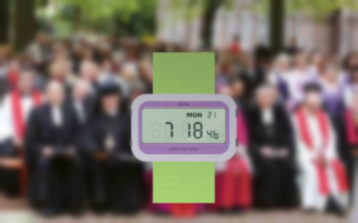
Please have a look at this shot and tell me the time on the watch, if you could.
7:18
